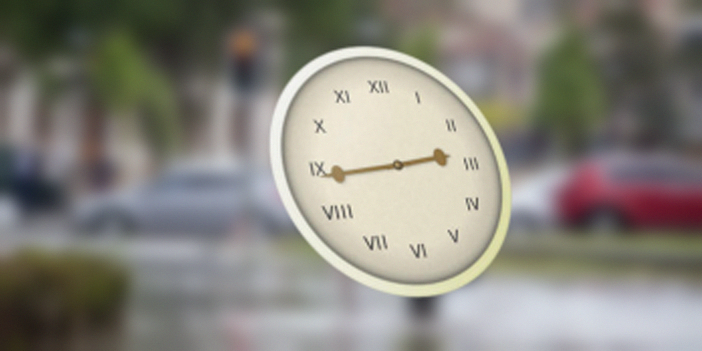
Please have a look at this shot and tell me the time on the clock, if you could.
2:44
